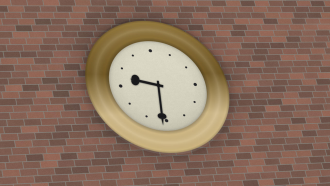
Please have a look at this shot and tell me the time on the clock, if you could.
9:31
